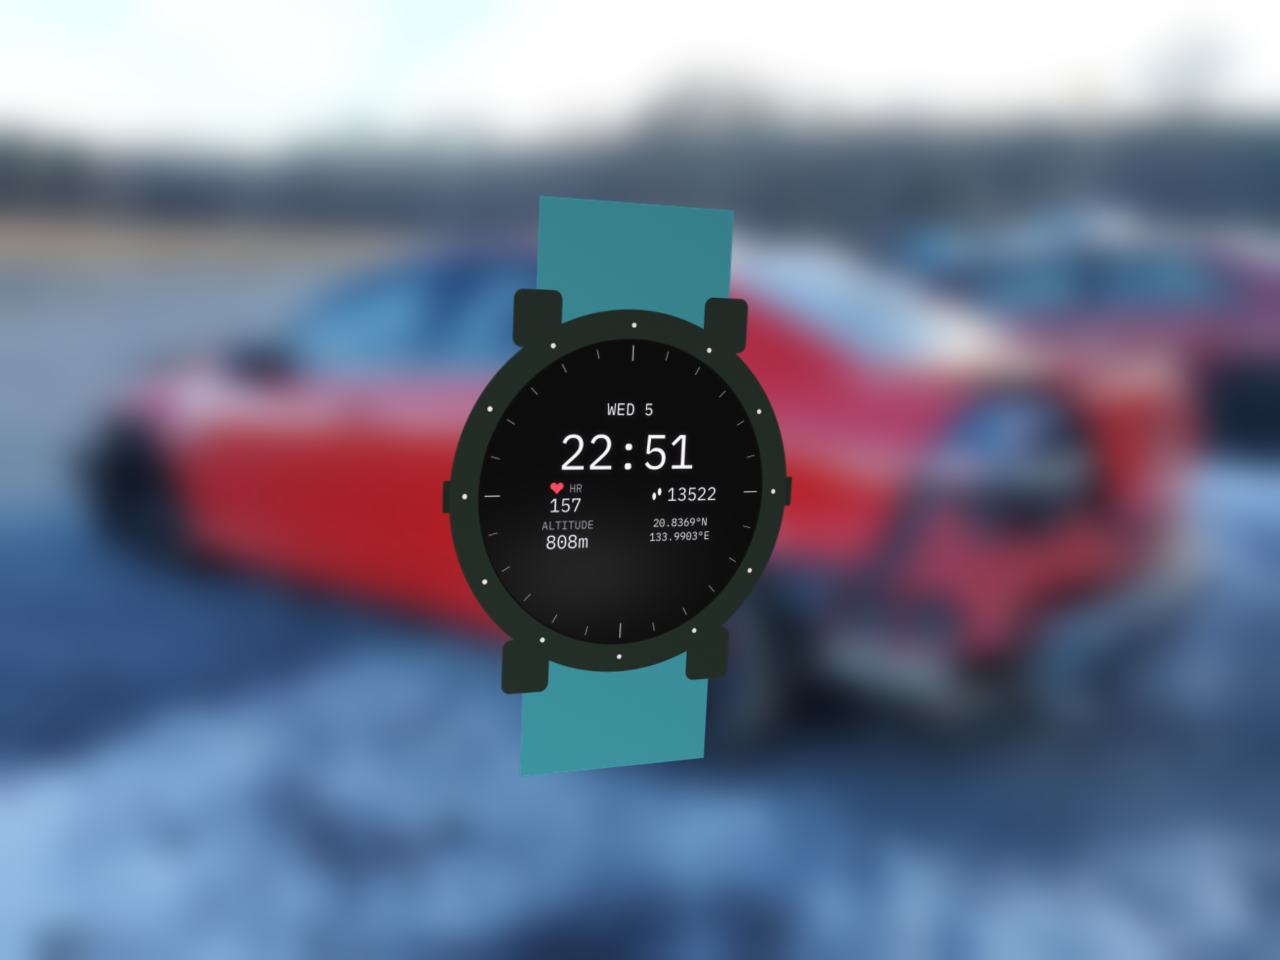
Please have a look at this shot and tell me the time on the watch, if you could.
22:51
